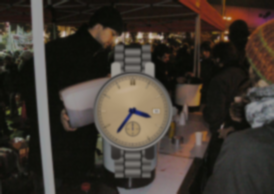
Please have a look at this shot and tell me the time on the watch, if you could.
3:36
